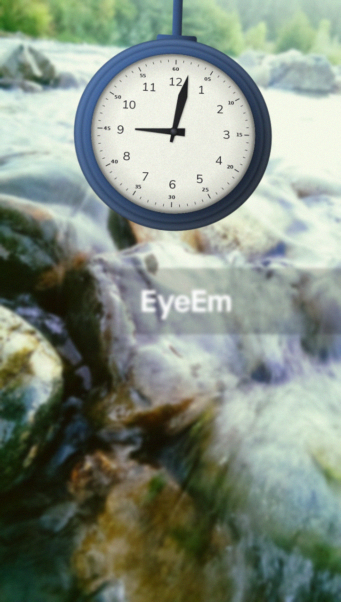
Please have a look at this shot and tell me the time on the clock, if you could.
9:02
